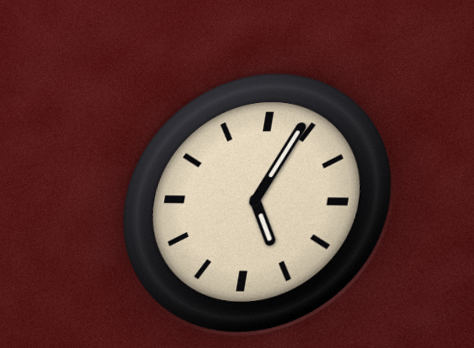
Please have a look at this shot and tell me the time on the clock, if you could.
5:04
